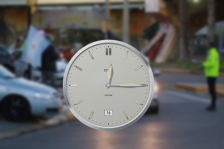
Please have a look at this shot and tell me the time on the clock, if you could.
12:15
